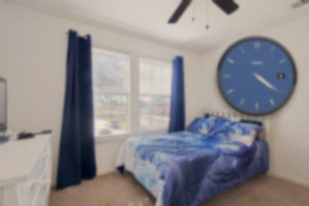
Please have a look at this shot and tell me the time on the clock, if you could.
4:21
